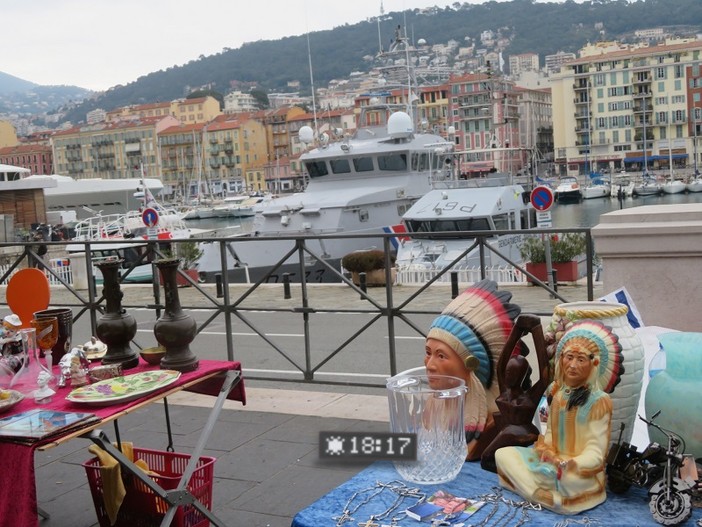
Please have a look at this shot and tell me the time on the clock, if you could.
18:17
